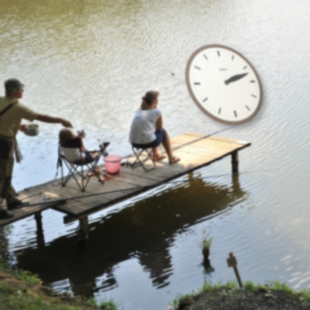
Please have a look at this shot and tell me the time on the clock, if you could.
2:12
